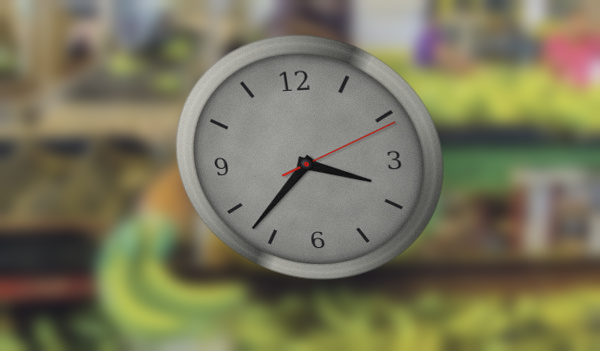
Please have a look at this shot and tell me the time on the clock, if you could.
3:37:11
